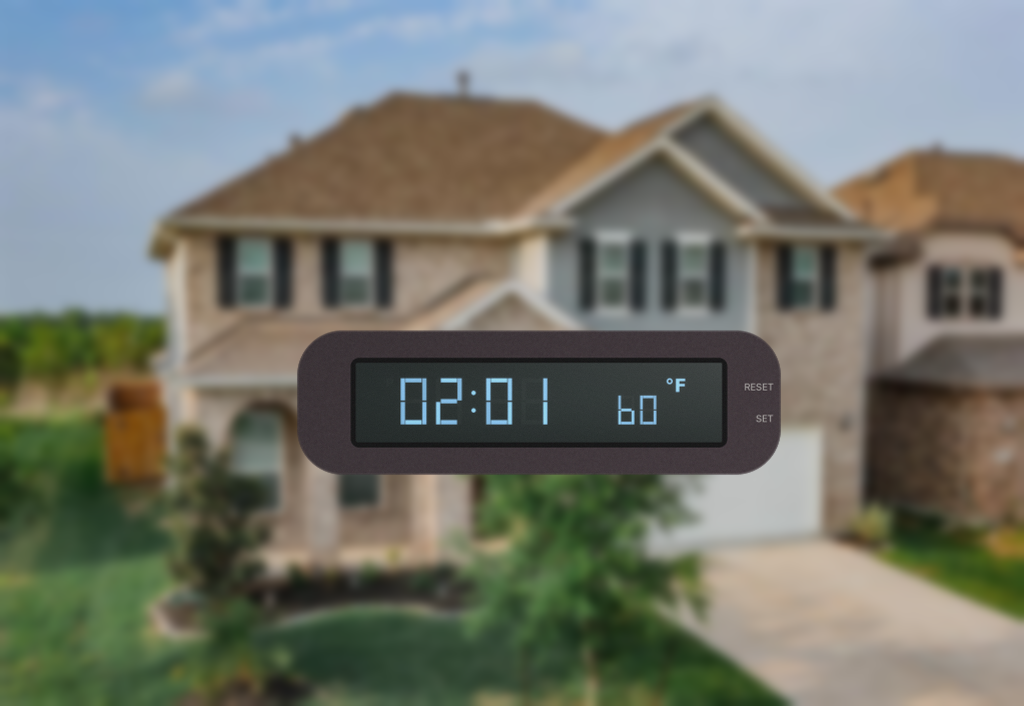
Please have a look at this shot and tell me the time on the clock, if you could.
2:01
